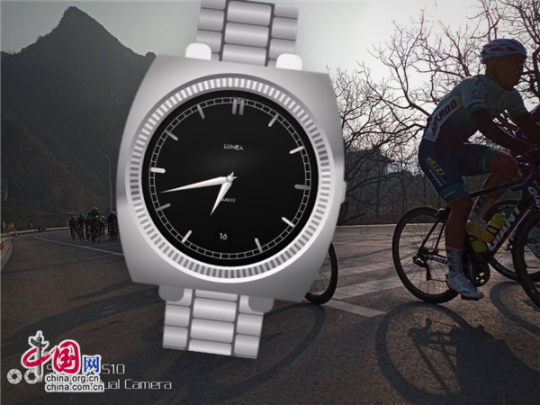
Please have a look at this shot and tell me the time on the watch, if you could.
6:42
